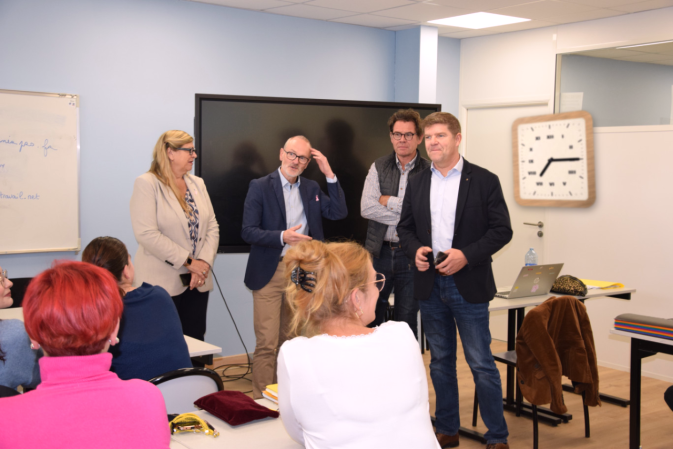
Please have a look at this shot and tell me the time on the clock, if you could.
7:15
